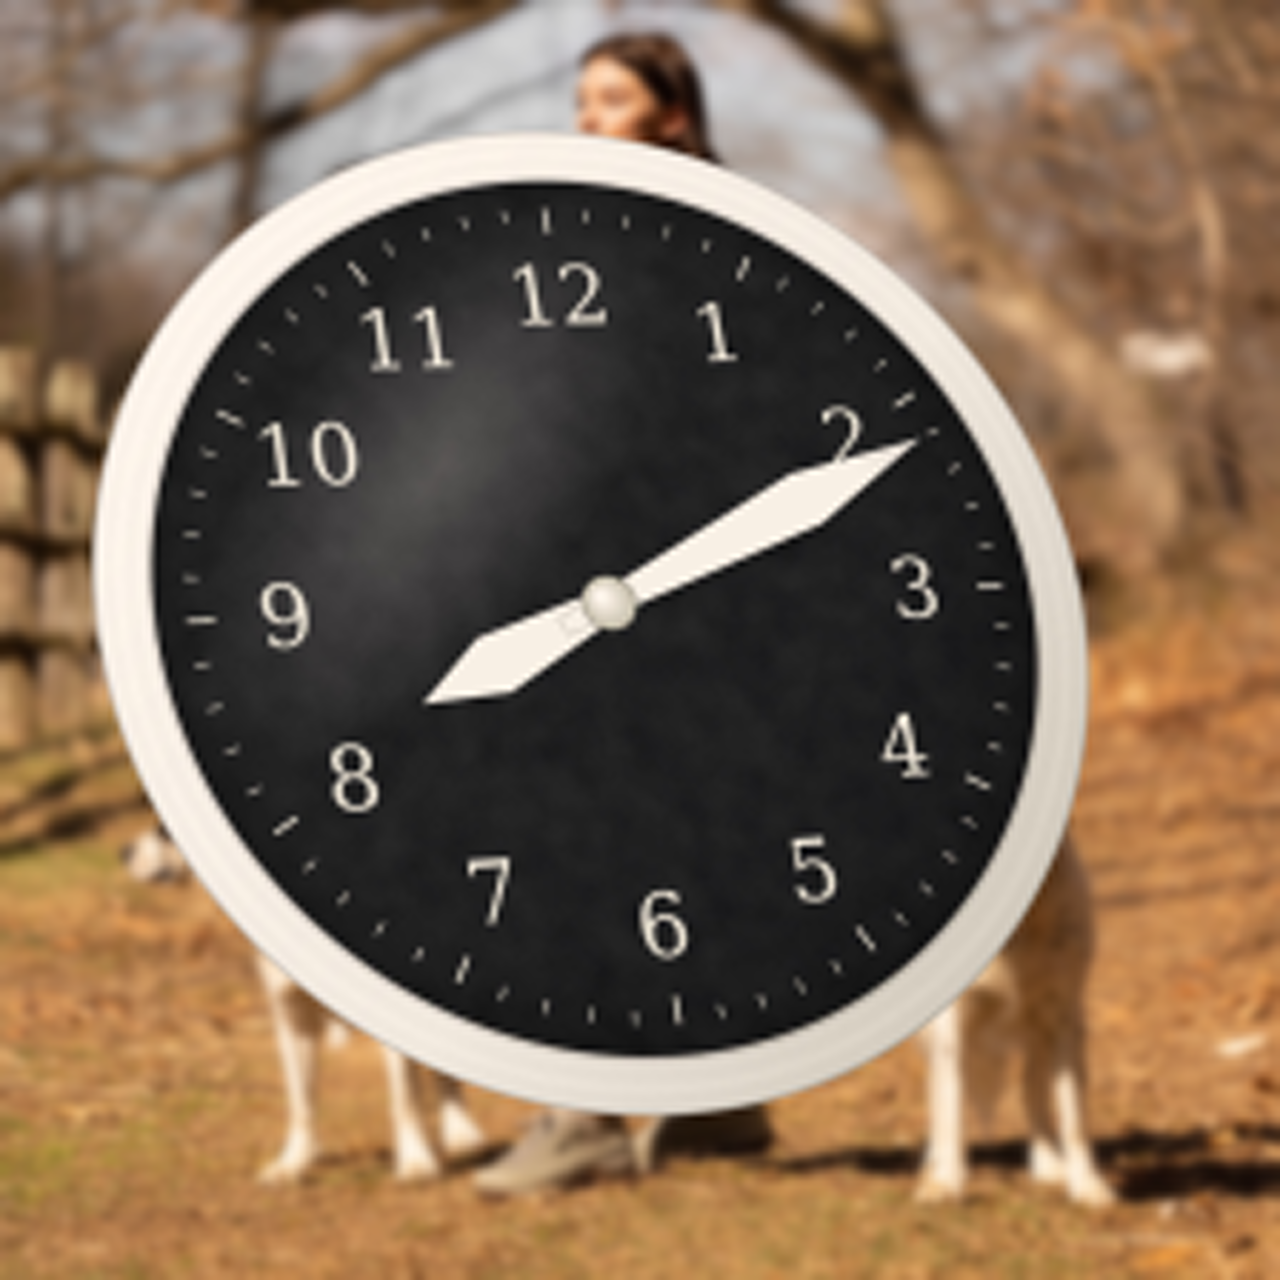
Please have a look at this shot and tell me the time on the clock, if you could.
8:11
